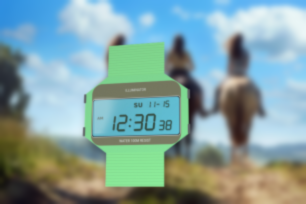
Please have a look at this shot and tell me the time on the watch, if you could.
12:30:38
